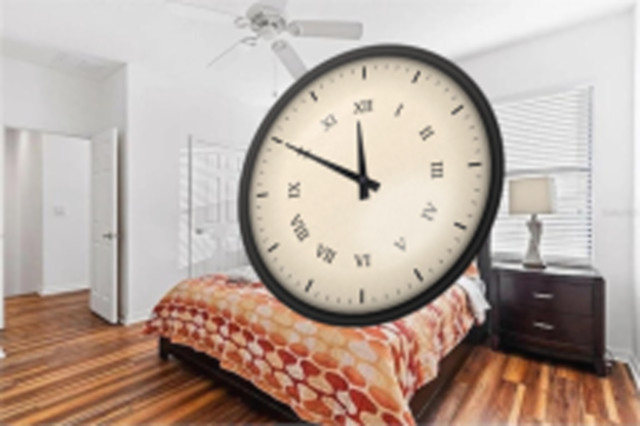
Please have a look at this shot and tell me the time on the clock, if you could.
11:50
